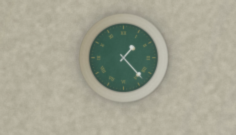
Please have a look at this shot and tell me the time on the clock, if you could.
1:23
